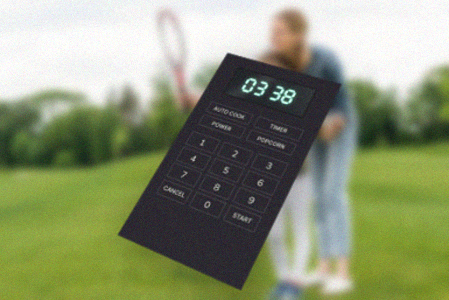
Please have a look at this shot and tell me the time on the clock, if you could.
3:38
